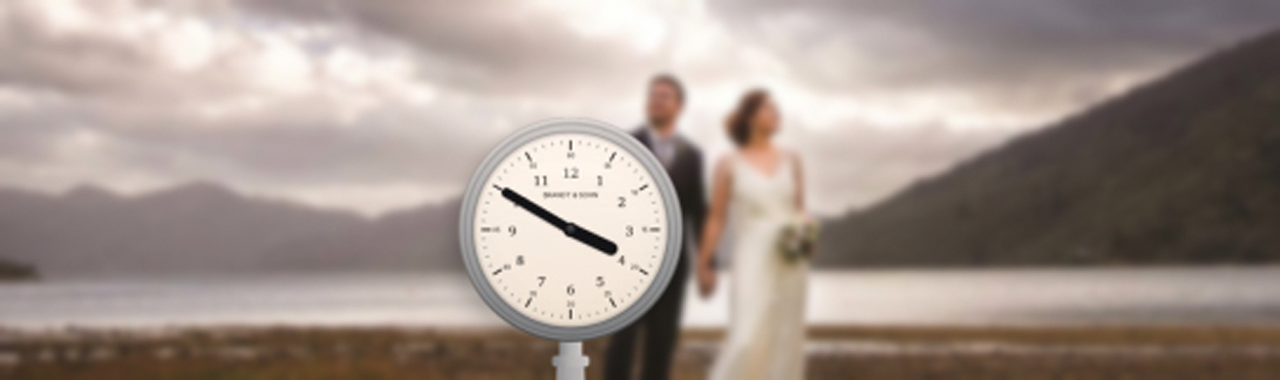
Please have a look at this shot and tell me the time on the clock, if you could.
3:50
